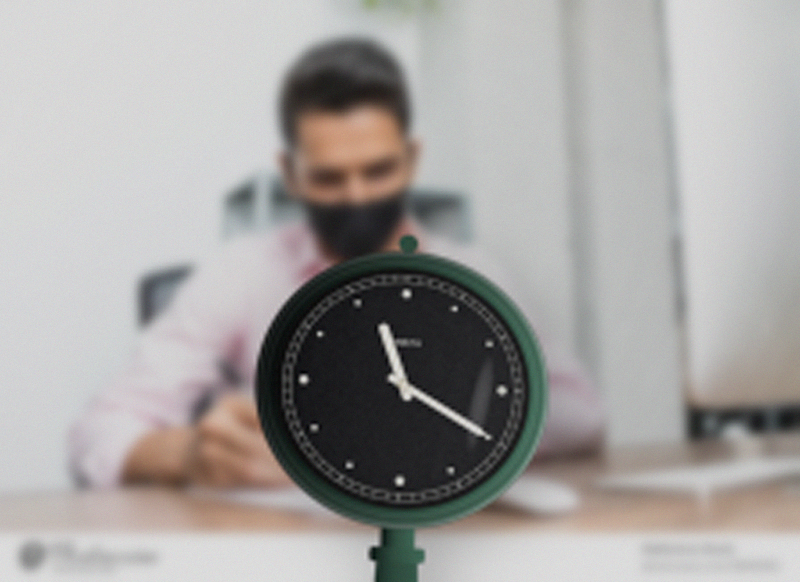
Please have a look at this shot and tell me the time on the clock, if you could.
11:20
